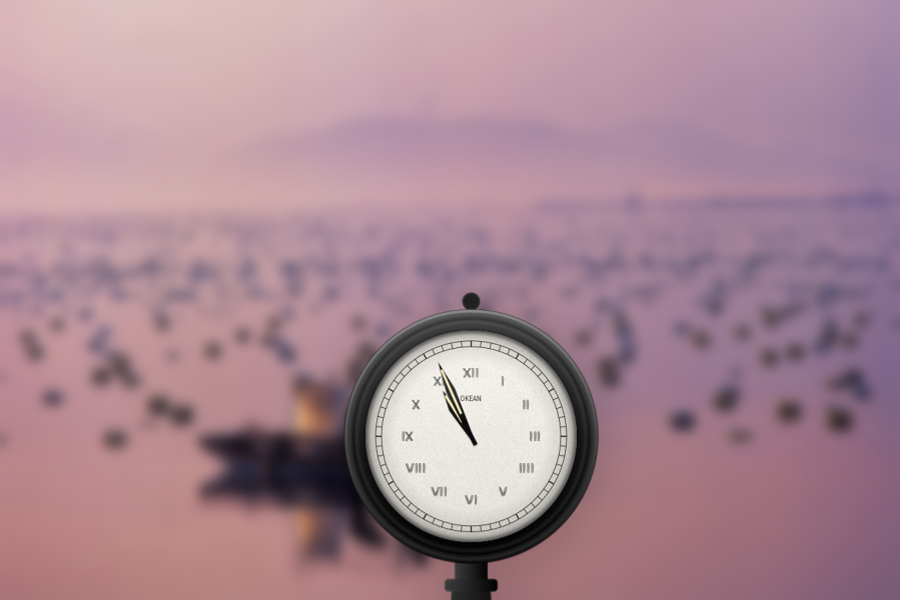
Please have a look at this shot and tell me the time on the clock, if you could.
10:56
